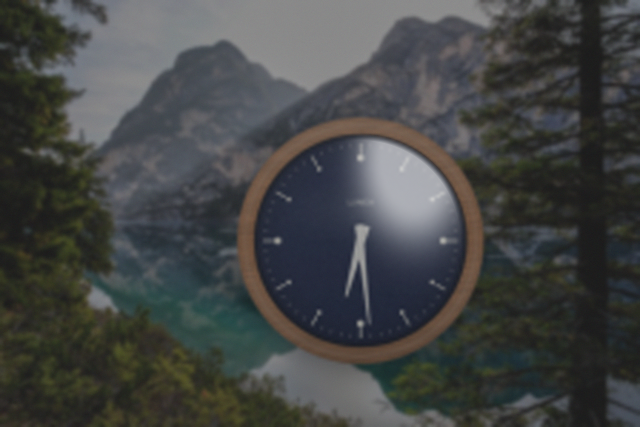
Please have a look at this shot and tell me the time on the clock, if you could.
6:29
